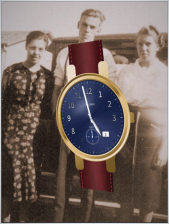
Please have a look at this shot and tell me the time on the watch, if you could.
4:58
